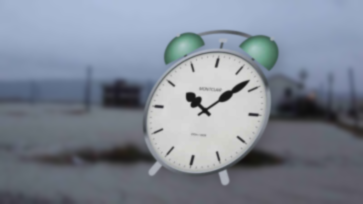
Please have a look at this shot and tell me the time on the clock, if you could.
10:08
